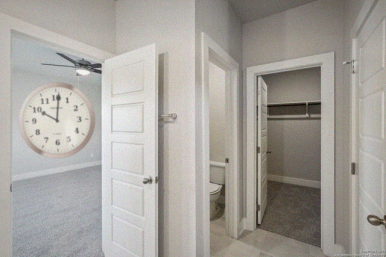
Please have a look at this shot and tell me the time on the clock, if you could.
10:01
